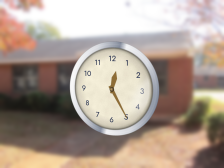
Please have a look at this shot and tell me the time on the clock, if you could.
12:25
